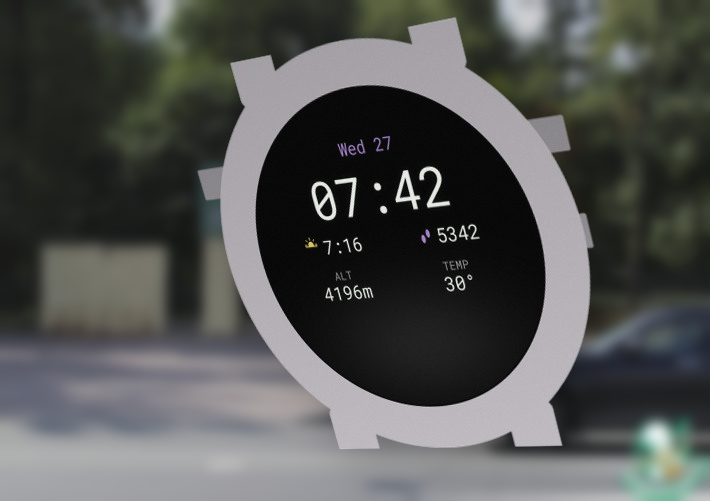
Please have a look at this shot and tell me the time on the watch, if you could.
7:42
